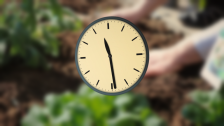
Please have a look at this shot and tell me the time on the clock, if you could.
11:29
